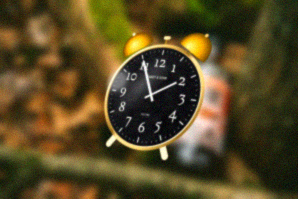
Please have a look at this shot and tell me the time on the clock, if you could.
1:55
